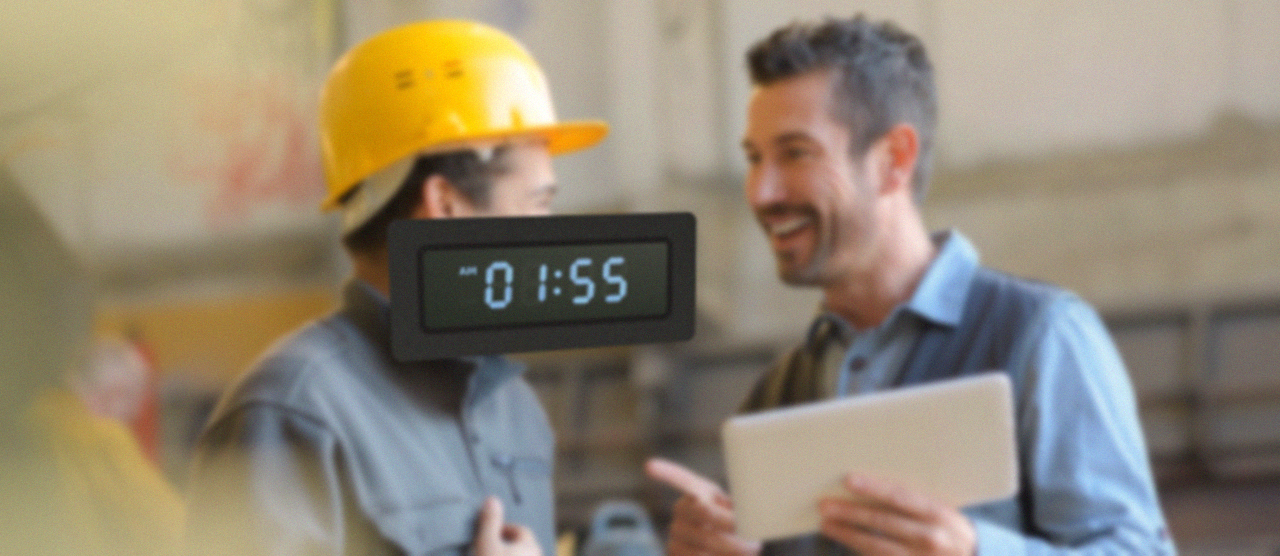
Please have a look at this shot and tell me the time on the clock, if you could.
1:55
